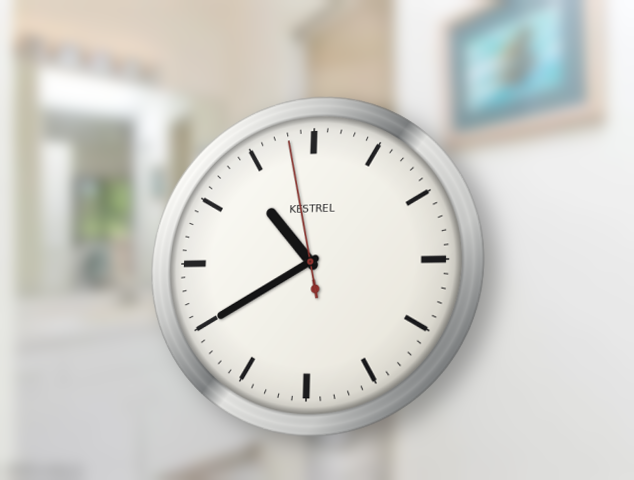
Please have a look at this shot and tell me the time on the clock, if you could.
10:39:58
